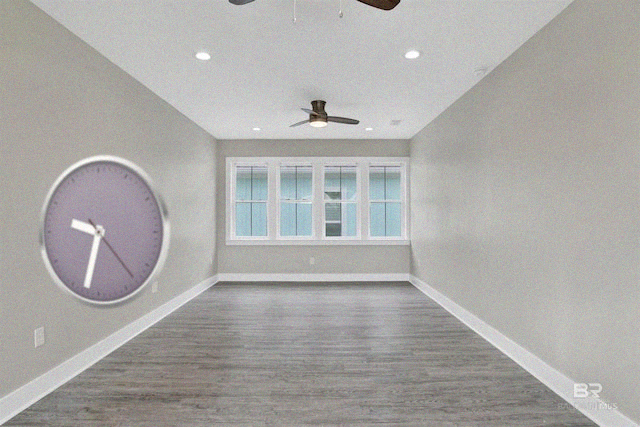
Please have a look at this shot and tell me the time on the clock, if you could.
9:32:23
